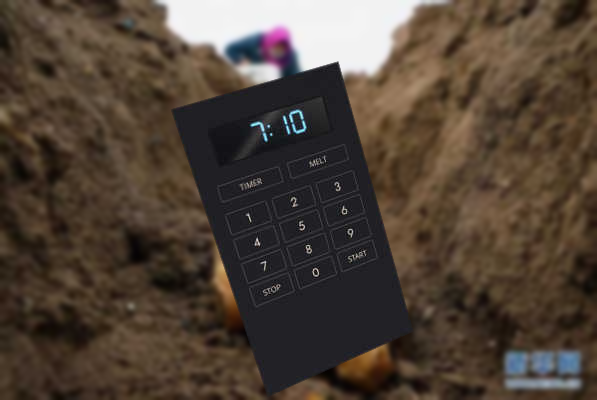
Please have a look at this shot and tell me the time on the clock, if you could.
7:10
